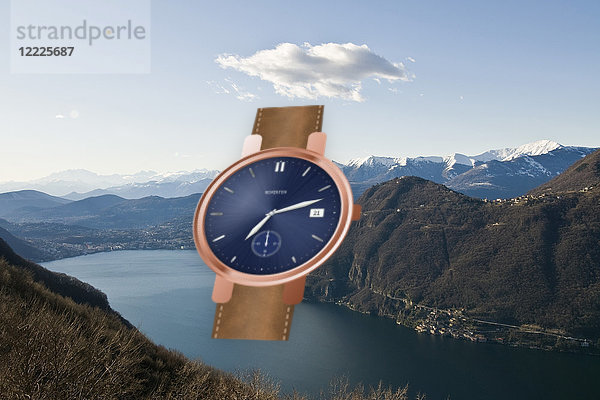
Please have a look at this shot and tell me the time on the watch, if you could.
7:12
